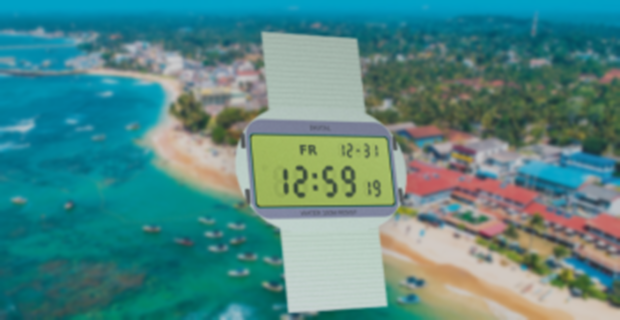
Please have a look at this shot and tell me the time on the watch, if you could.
12:59:19
